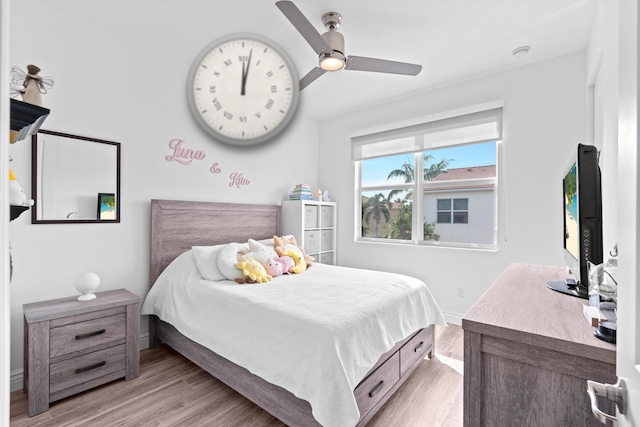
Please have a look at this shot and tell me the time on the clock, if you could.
12:02
